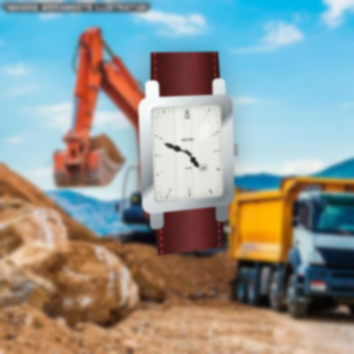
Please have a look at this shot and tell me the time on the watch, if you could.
4:49
